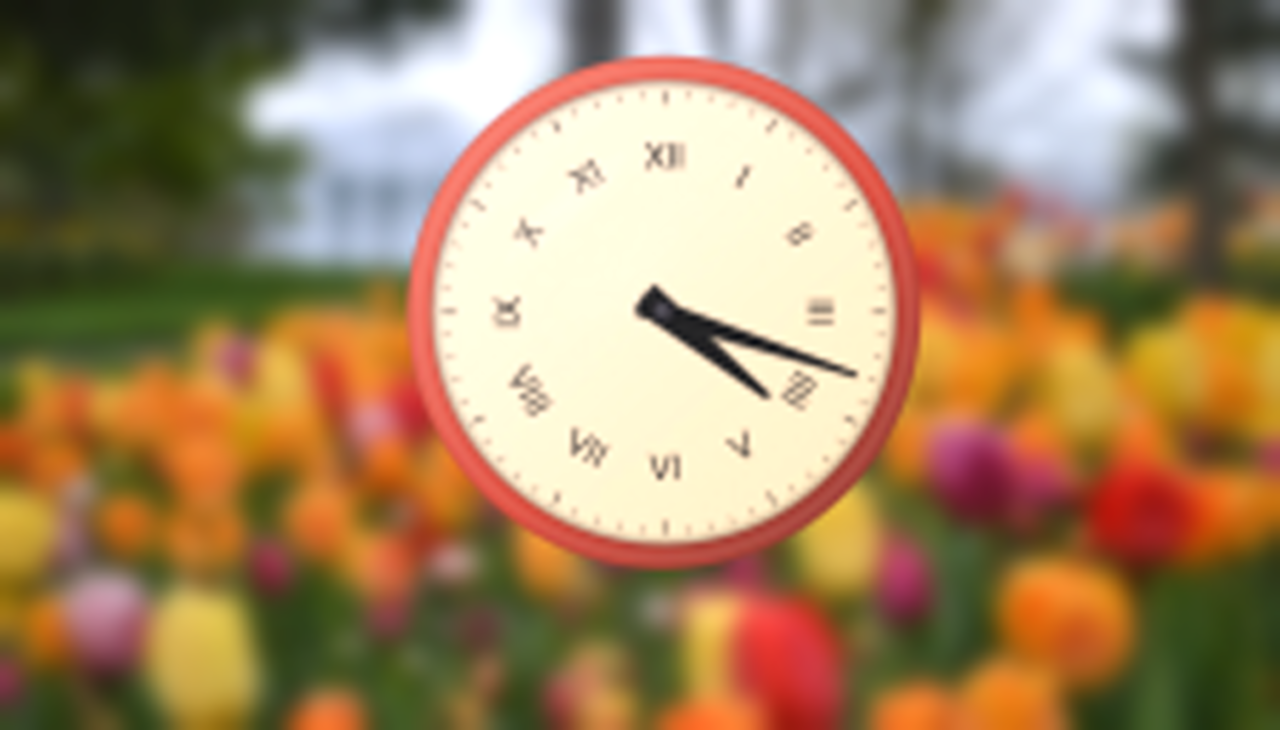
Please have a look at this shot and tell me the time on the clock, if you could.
4:18
